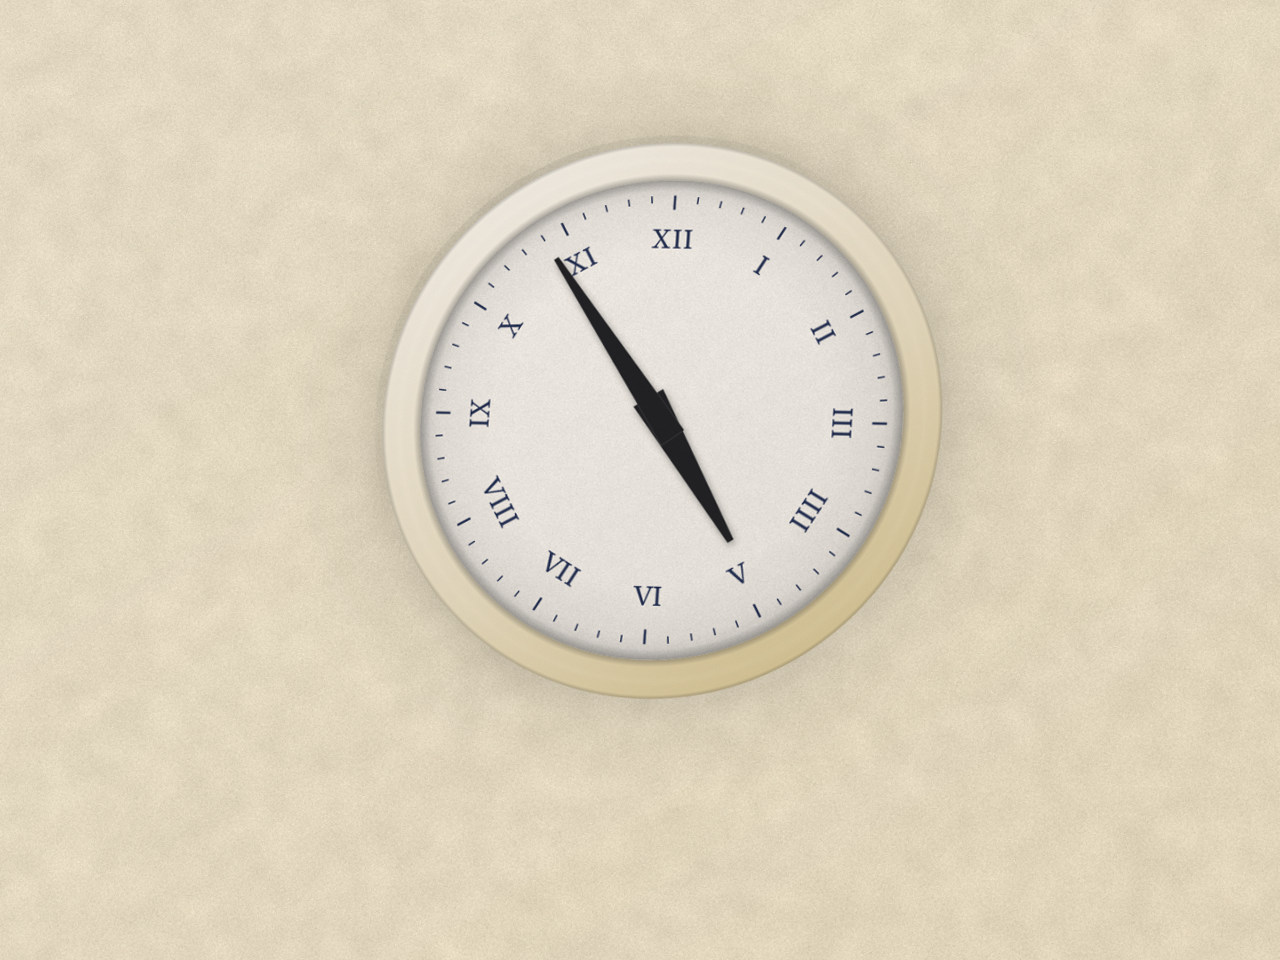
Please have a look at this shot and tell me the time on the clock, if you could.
4:54
